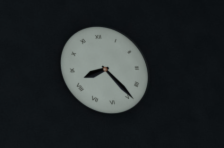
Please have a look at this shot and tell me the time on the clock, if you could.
8:24
